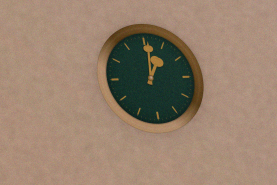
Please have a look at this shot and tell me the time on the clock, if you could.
1:01
